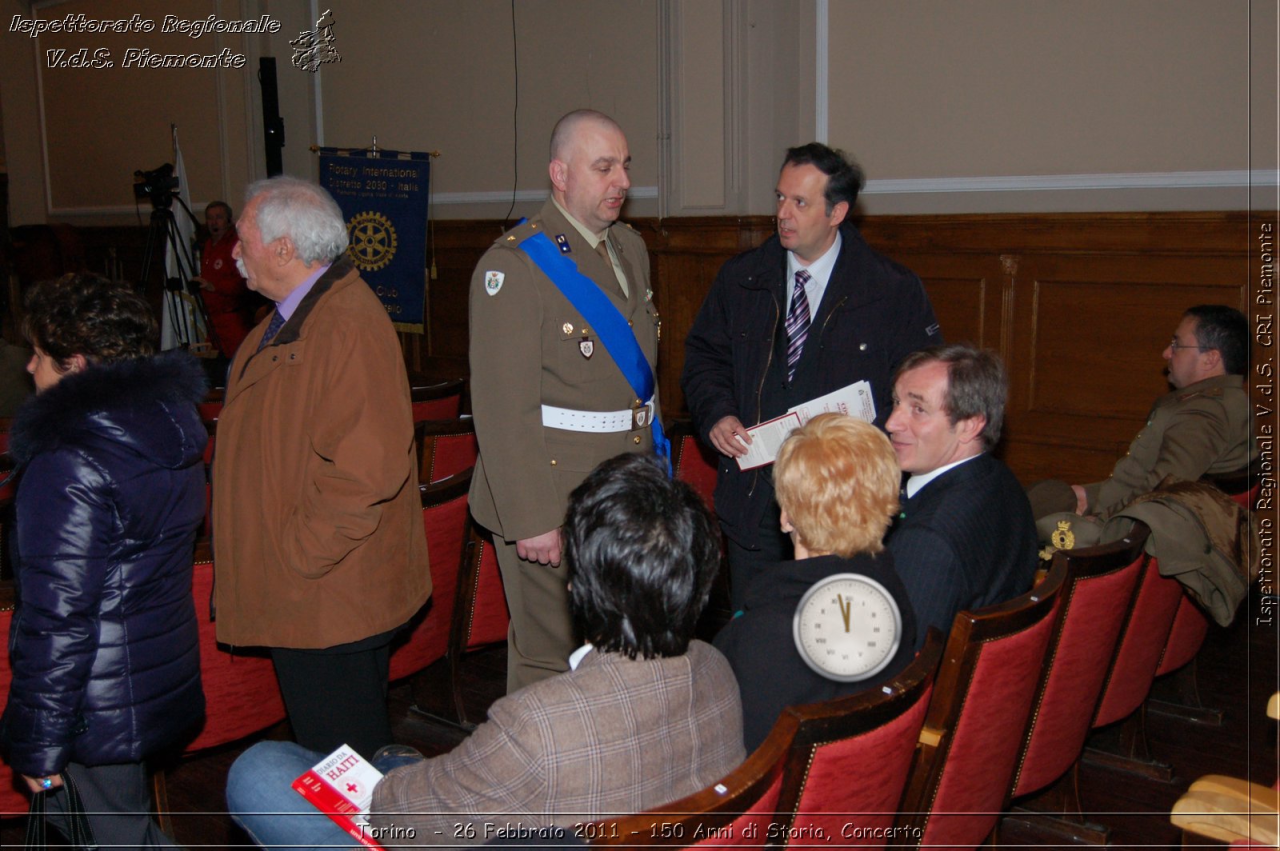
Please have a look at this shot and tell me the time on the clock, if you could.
11:57
